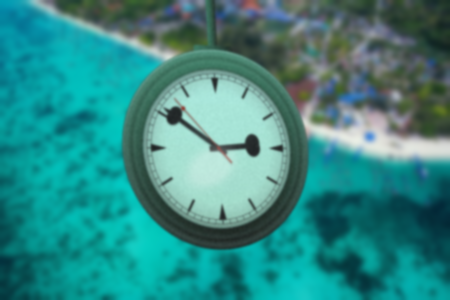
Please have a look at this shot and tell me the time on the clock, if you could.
2:50:53
